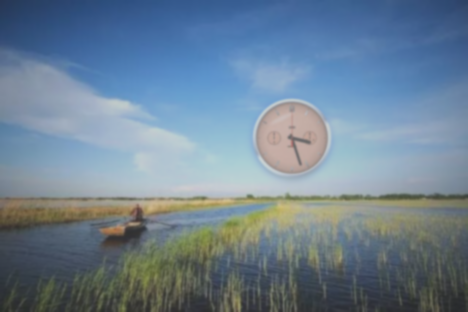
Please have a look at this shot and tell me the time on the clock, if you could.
3:27
